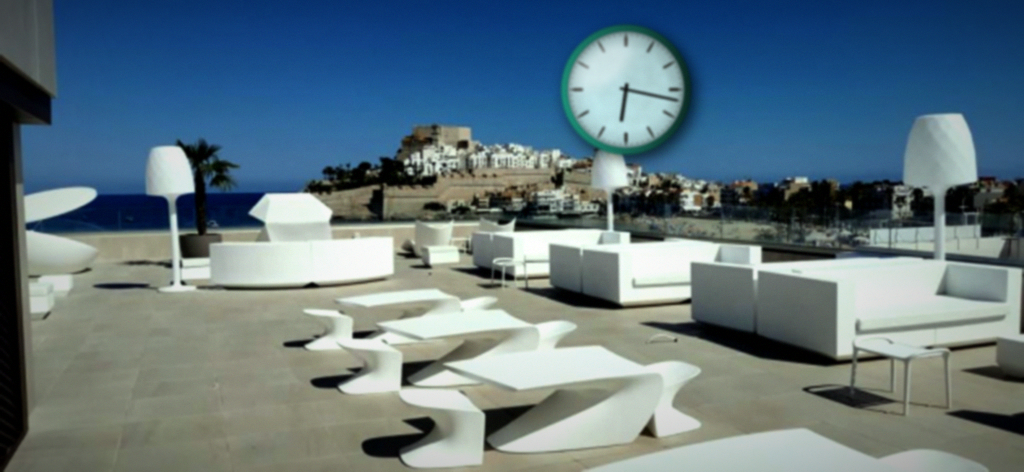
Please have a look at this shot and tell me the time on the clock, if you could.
6:17
